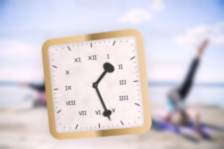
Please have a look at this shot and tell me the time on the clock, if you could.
1:27
